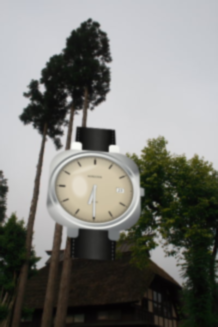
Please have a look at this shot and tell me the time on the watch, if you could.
6:30
